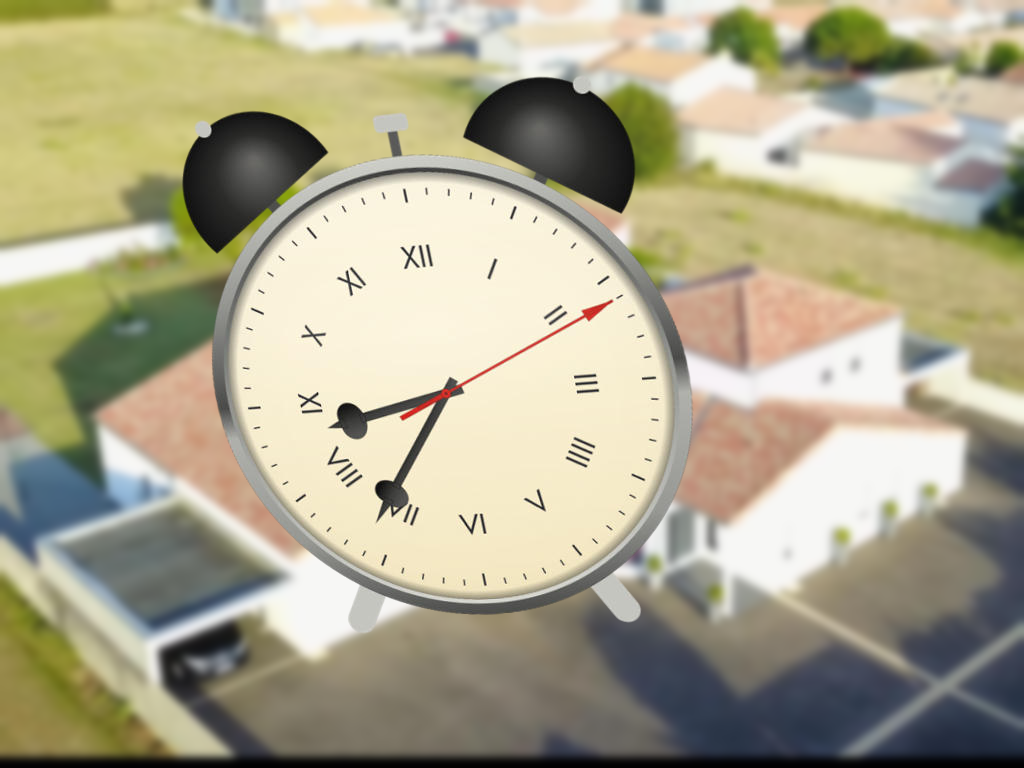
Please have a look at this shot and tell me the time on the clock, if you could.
8:36:11
